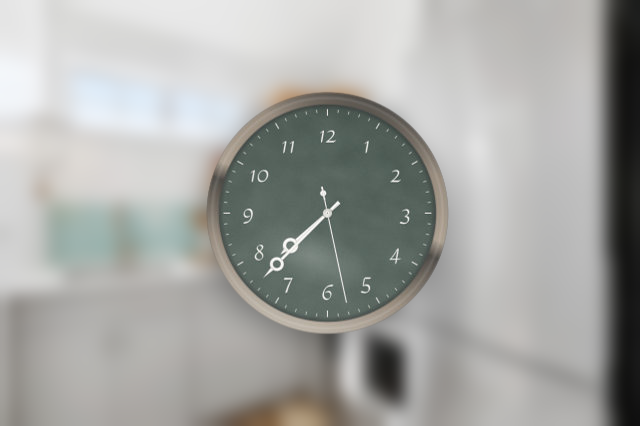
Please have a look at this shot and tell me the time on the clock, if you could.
7:37:28
